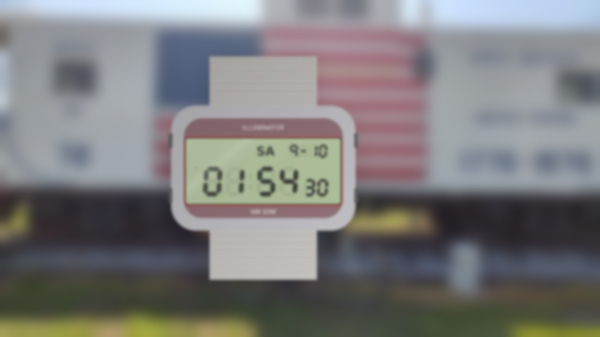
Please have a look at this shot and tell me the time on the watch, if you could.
1:54:30
